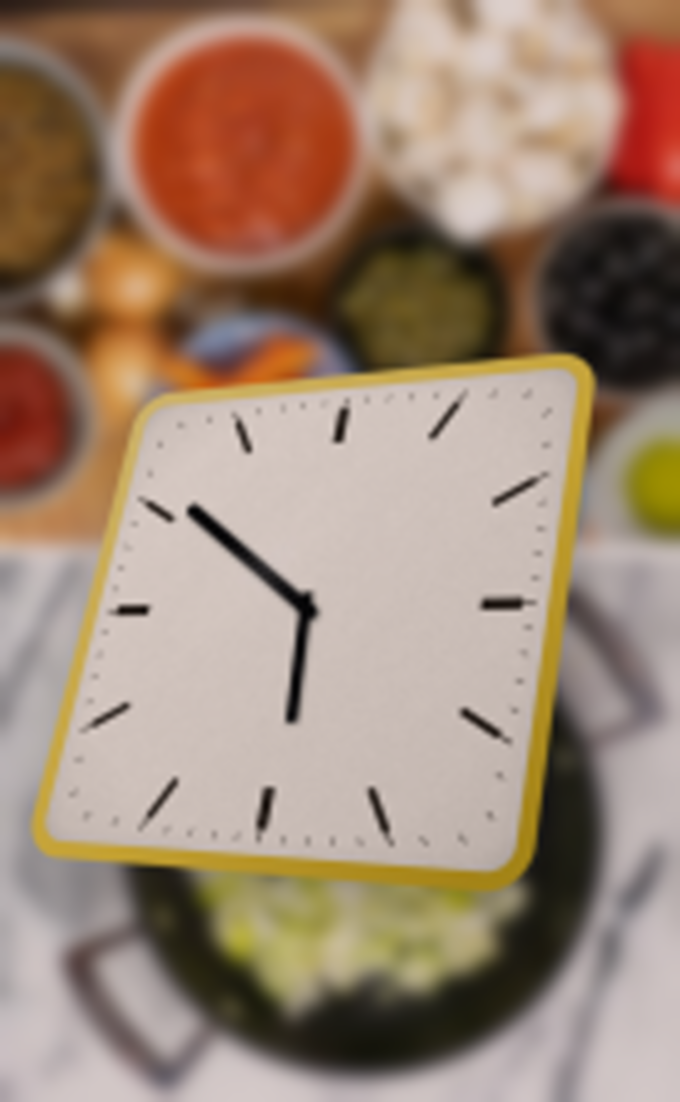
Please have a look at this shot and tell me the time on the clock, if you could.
5:51
